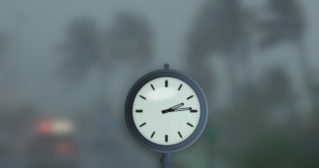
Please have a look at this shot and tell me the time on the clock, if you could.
2:14
